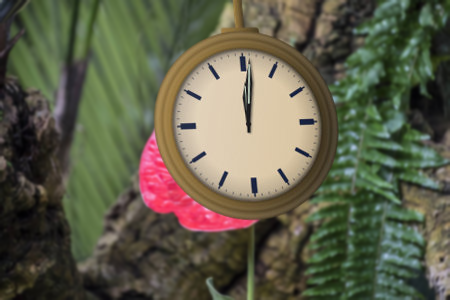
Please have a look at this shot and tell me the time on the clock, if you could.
12:01
